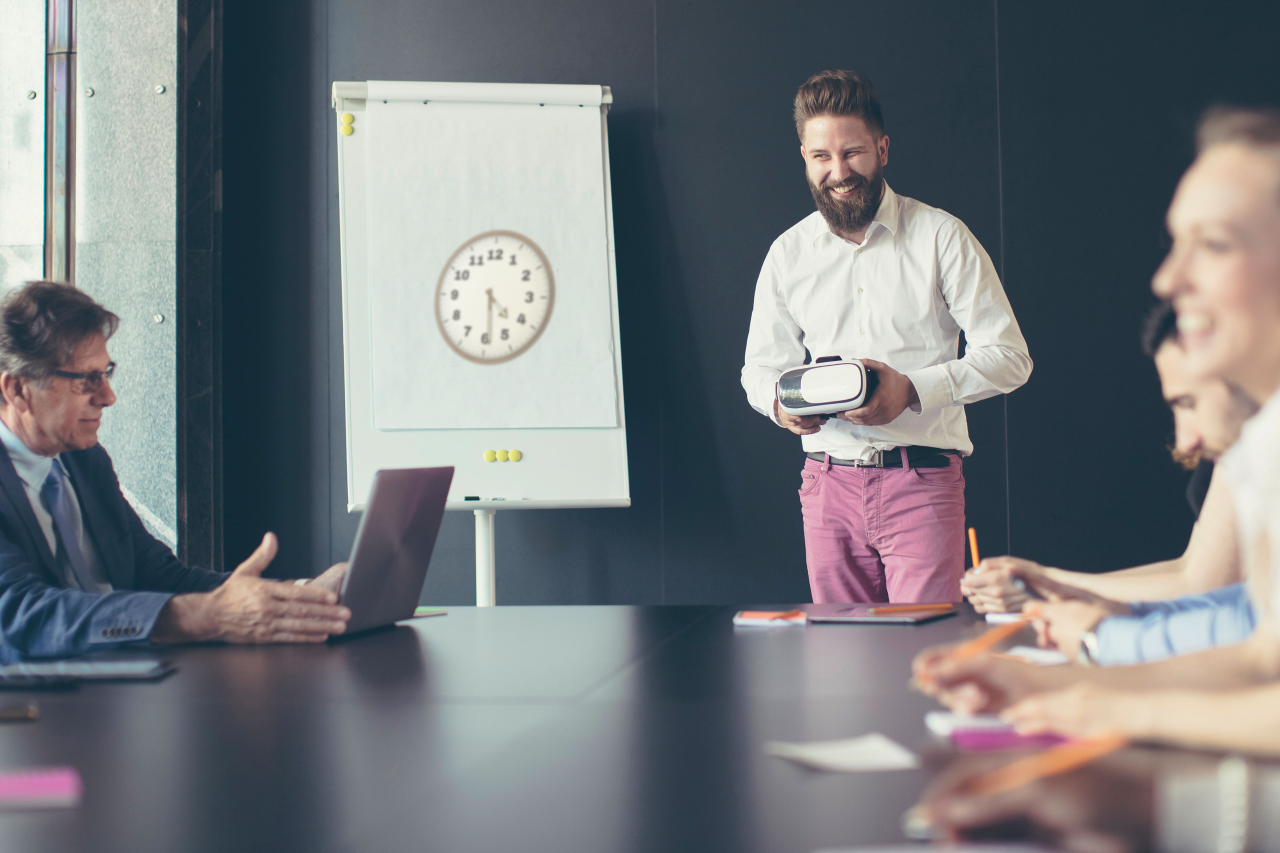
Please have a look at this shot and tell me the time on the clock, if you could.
4:29
